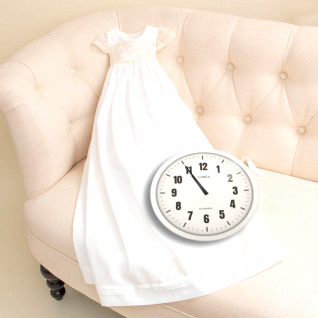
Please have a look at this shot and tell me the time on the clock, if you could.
10:55
